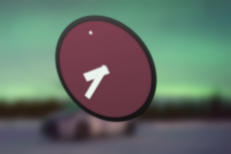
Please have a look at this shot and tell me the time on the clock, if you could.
8:38
